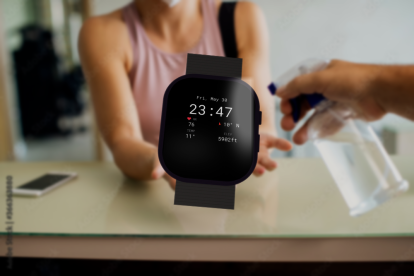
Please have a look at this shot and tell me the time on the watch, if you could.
23:47
